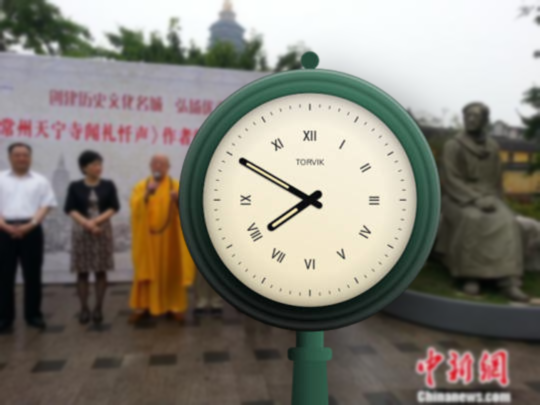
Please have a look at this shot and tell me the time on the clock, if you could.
7:50
